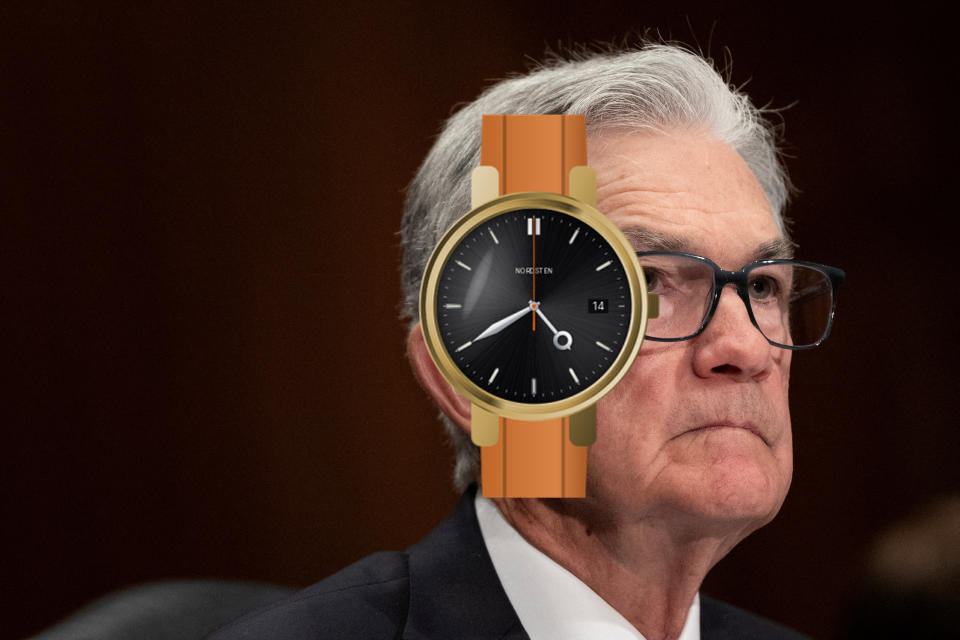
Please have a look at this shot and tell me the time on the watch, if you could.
4:40:00
